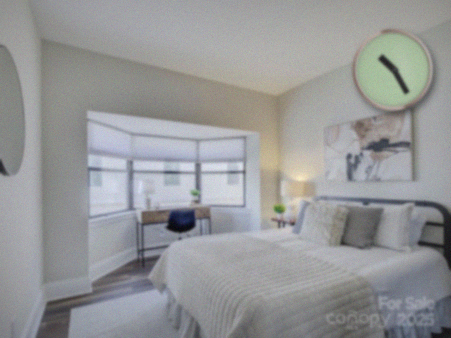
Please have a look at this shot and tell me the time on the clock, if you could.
10:25
